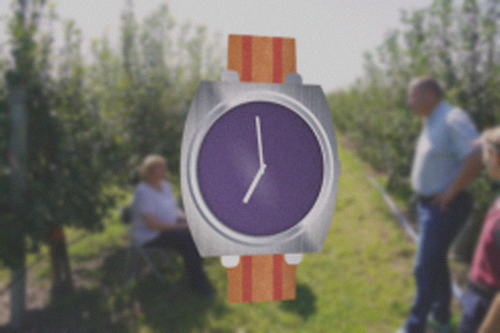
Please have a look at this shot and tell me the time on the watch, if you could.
6:59
